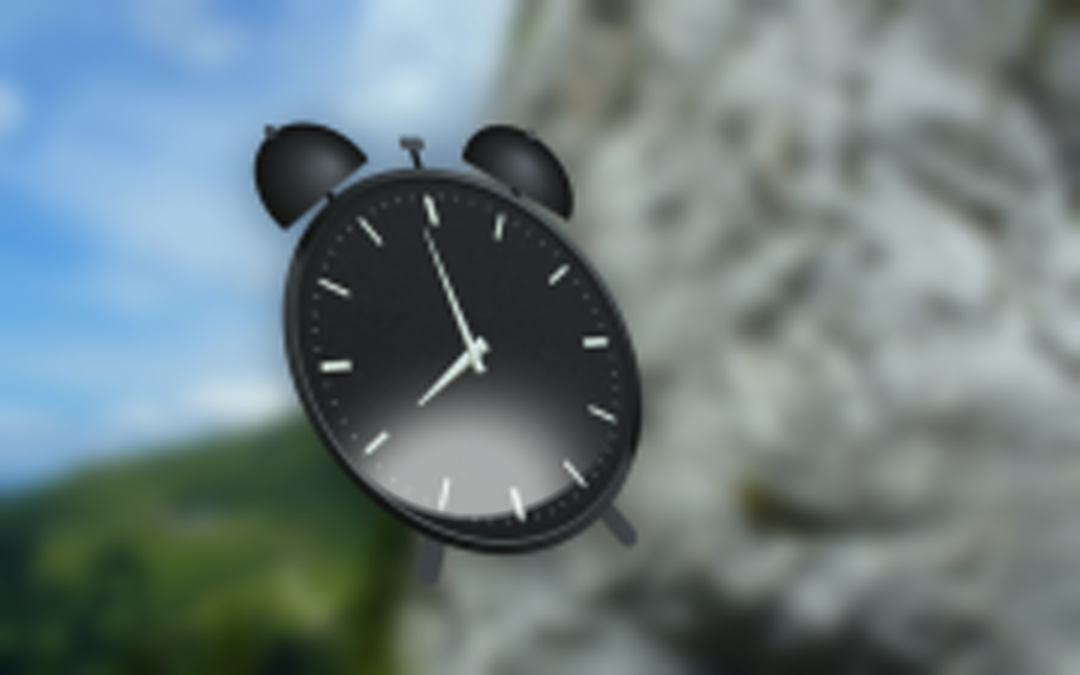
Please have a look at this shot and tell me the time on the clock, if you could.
7:59
